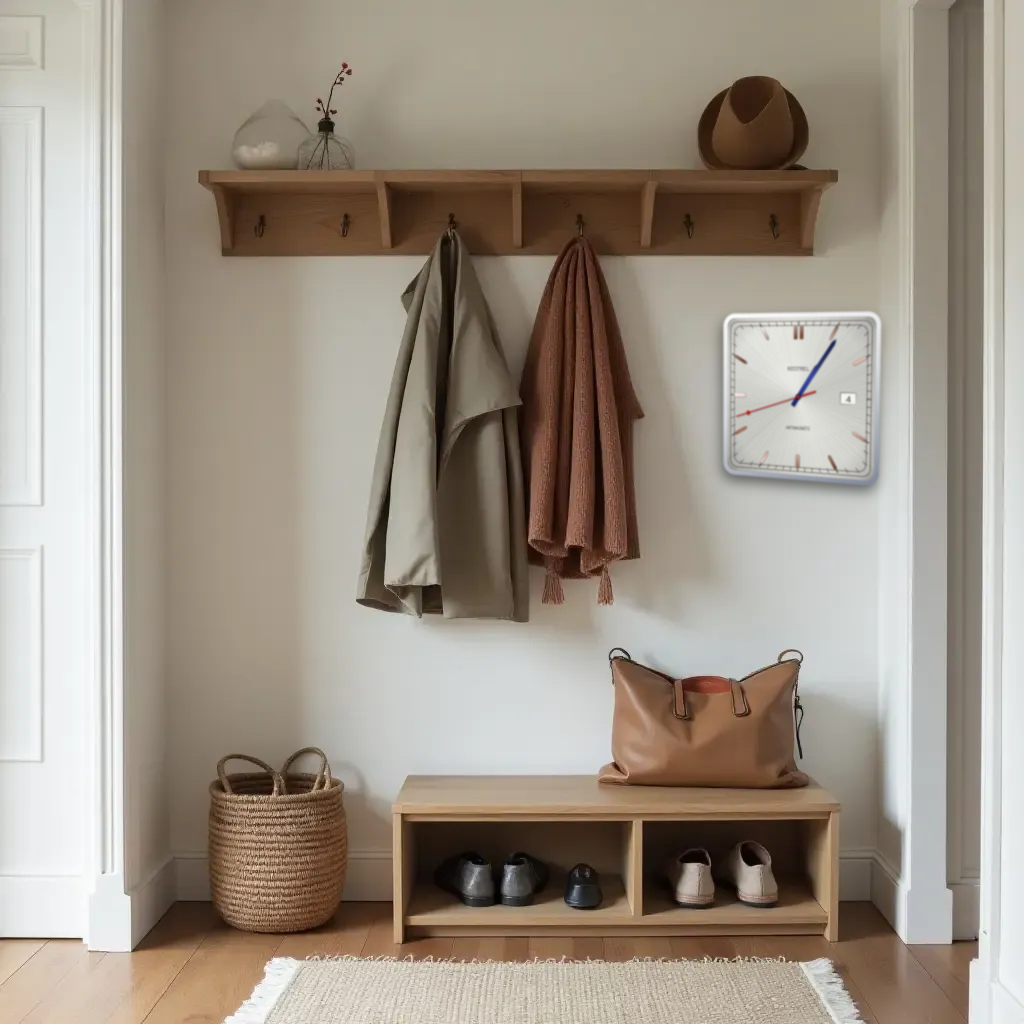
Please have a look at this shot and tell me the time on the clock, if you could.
1:05:42
